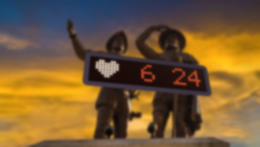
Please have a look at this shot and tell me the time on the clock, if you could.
6:24
